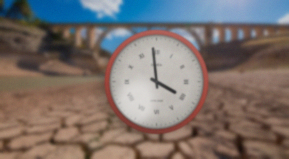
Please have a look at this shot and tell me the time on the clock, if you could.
3:59
